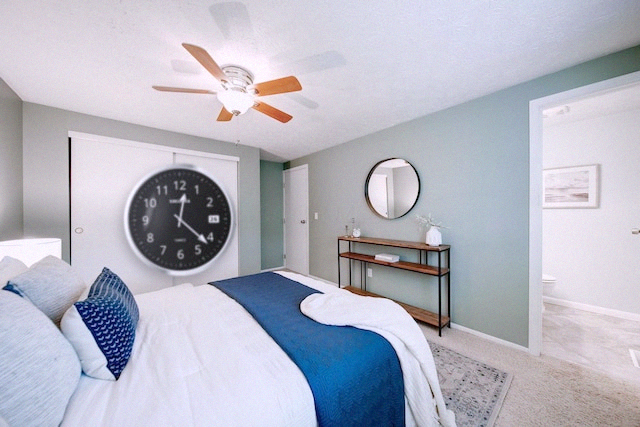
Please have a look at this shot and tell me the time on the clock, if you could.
12:22
